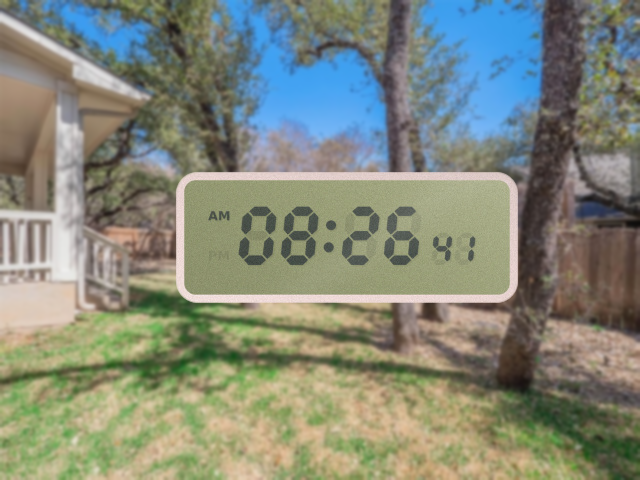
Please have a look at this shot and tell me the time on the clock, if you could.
8:26:41
